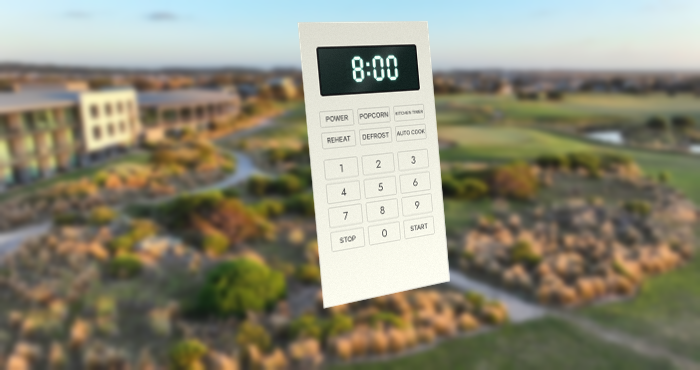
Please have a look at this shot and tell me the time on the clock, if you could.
8:00
